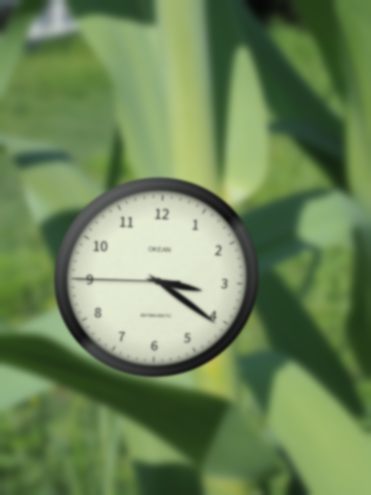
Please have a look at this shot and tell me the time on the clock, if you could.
3:20:45
